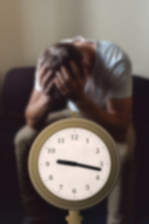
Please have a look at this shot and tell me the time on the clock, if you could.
9:17
